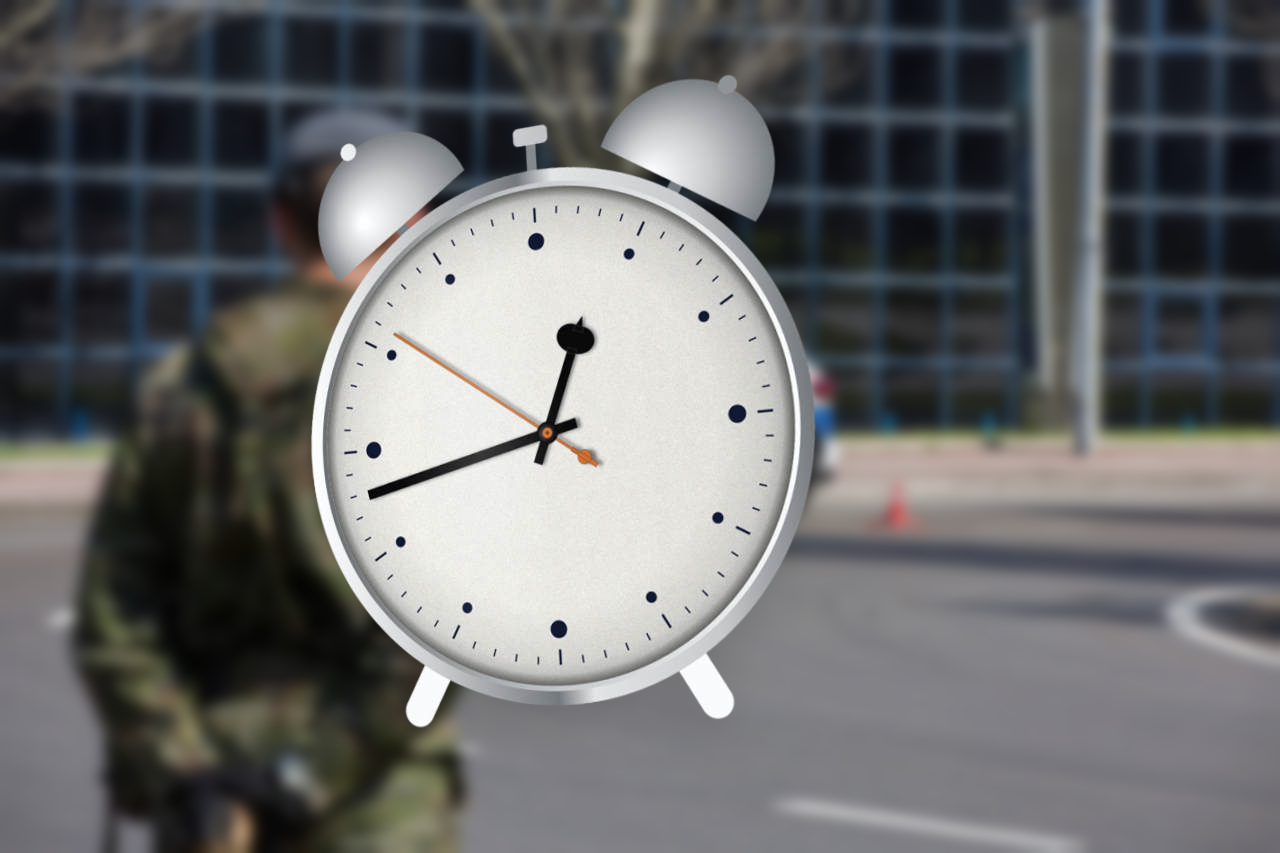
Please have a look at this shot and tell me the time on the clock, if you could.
12:42:51
